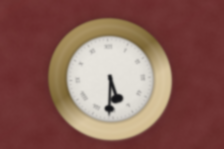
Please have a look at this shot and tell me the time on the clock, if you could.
5:31
